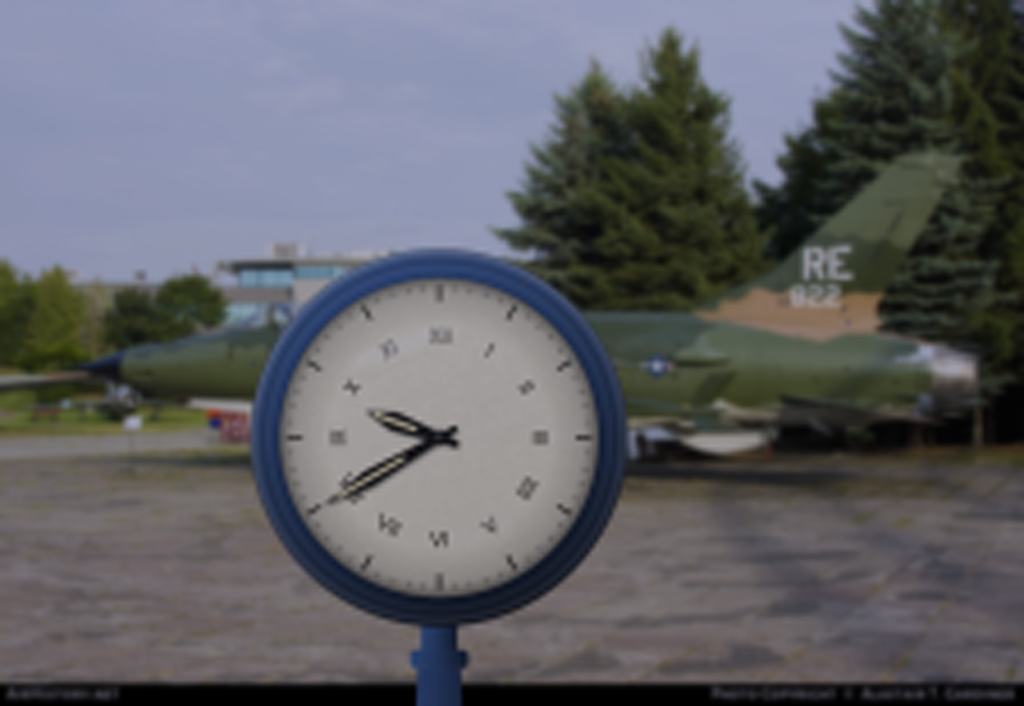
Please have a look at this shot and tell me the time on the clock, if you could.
9:40
